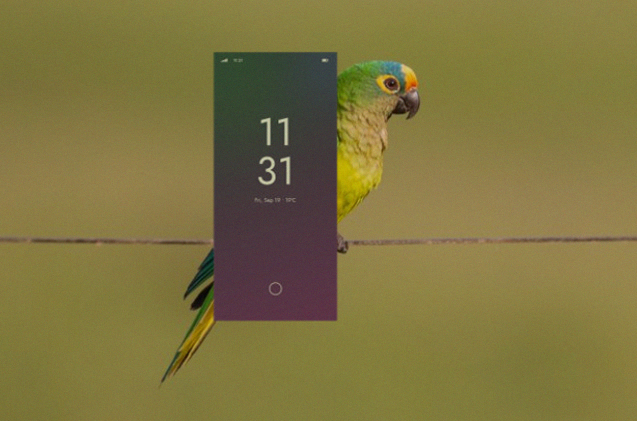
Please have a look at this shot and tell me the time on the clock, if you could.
11:31
